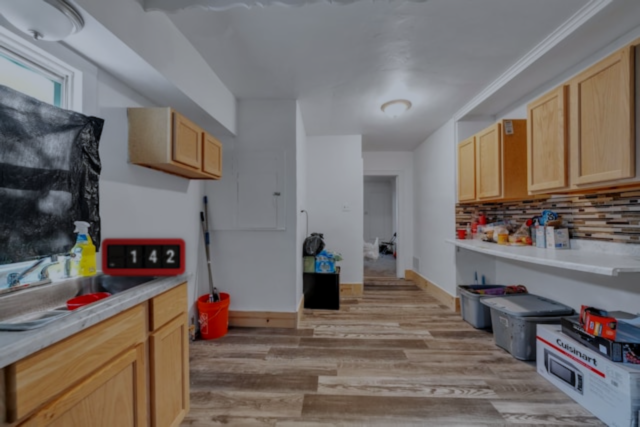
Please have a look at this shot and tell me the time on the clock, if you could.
1:42
